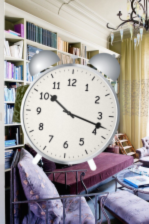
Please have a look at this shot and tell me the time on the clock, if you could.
10:18
